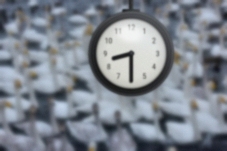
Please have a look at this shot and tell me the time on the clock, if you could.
8:30
